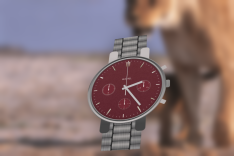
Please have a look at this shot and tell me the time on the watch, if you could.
2:24
